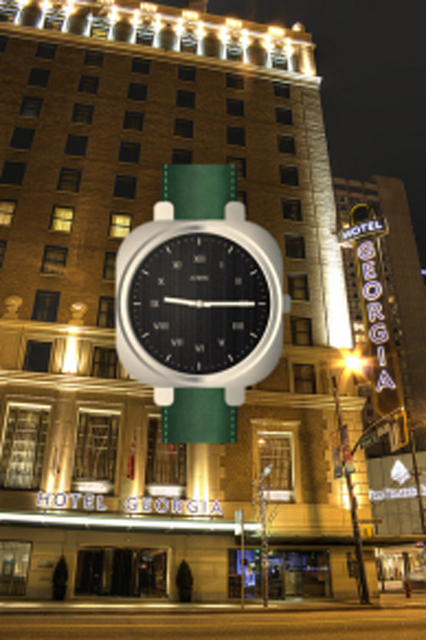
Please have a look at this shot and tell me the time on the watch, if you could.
9:15
